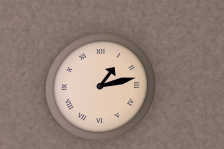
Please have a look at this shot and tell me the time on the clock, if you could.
1:13
